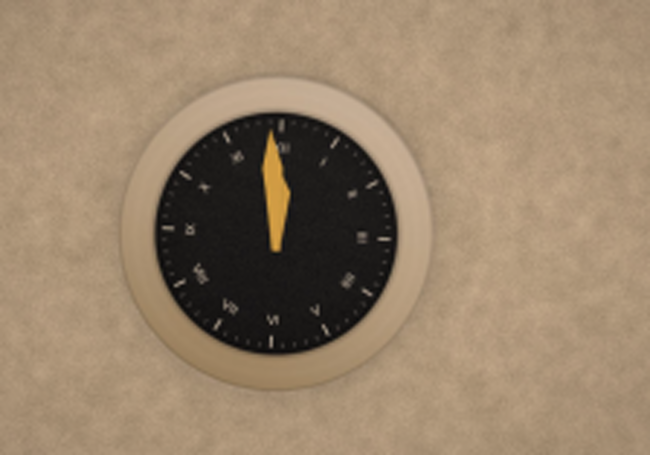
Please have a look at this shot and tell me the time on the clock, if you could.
11:59
